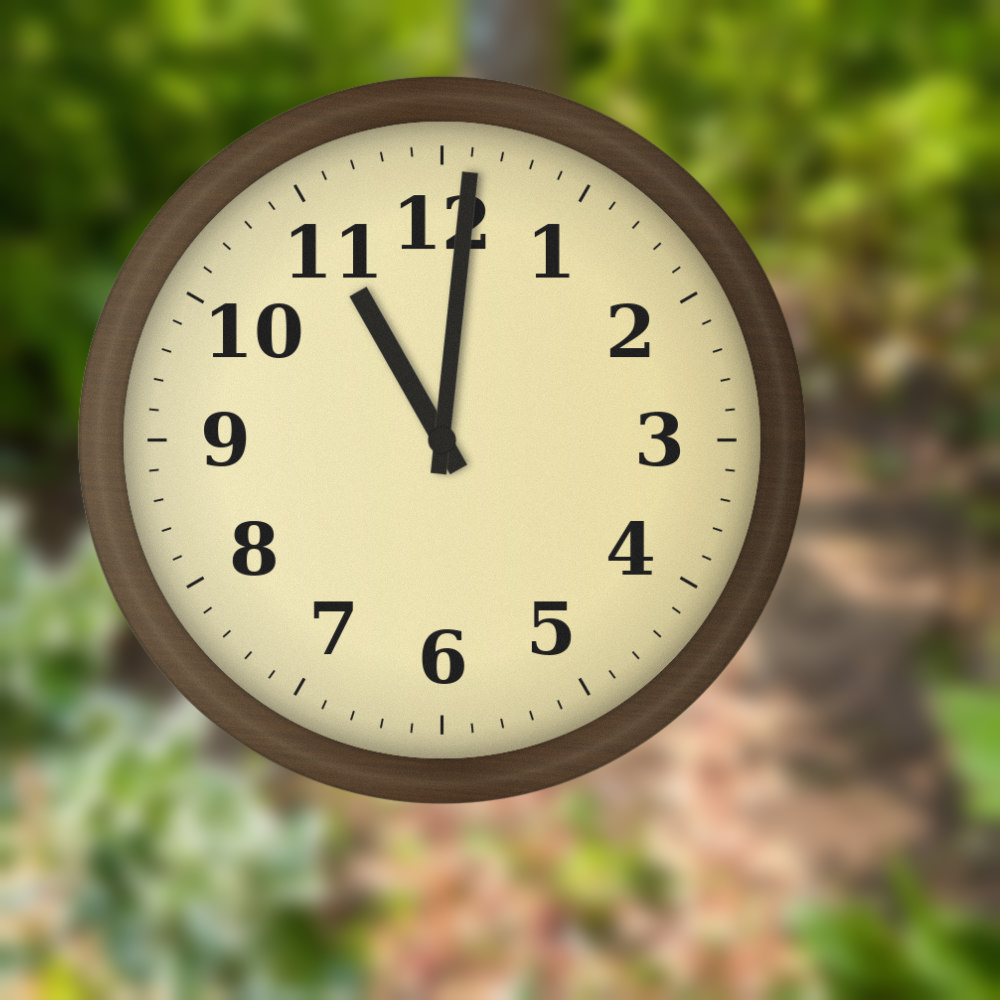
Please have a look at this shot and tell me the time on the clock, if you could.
11:01
